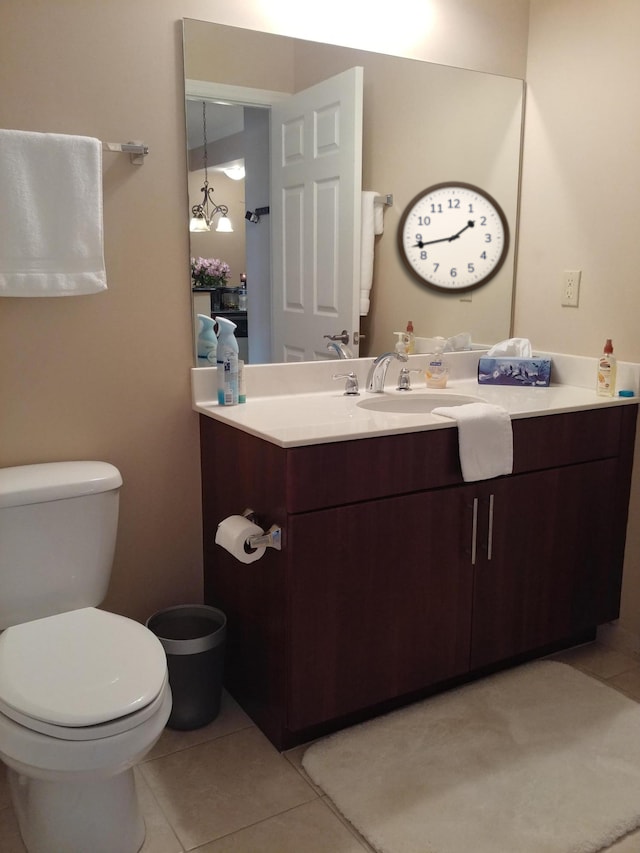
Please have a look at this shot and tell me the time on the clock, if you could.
1:43
